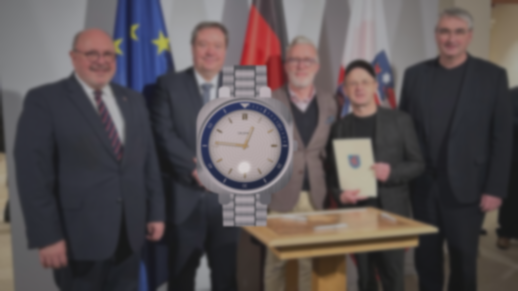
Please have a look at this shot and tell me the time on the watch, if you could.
12:46
